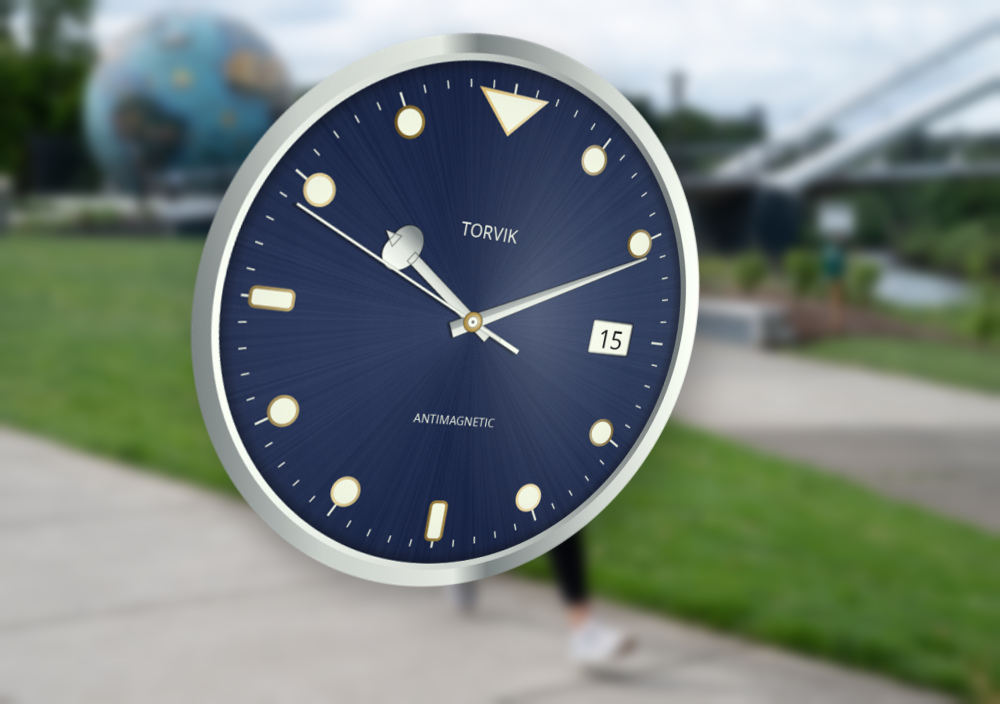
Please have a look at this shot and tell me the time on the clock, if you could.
10:10:49
